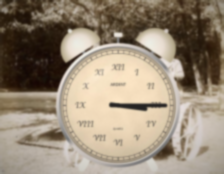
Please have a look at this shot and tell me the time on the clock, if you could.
3:15
